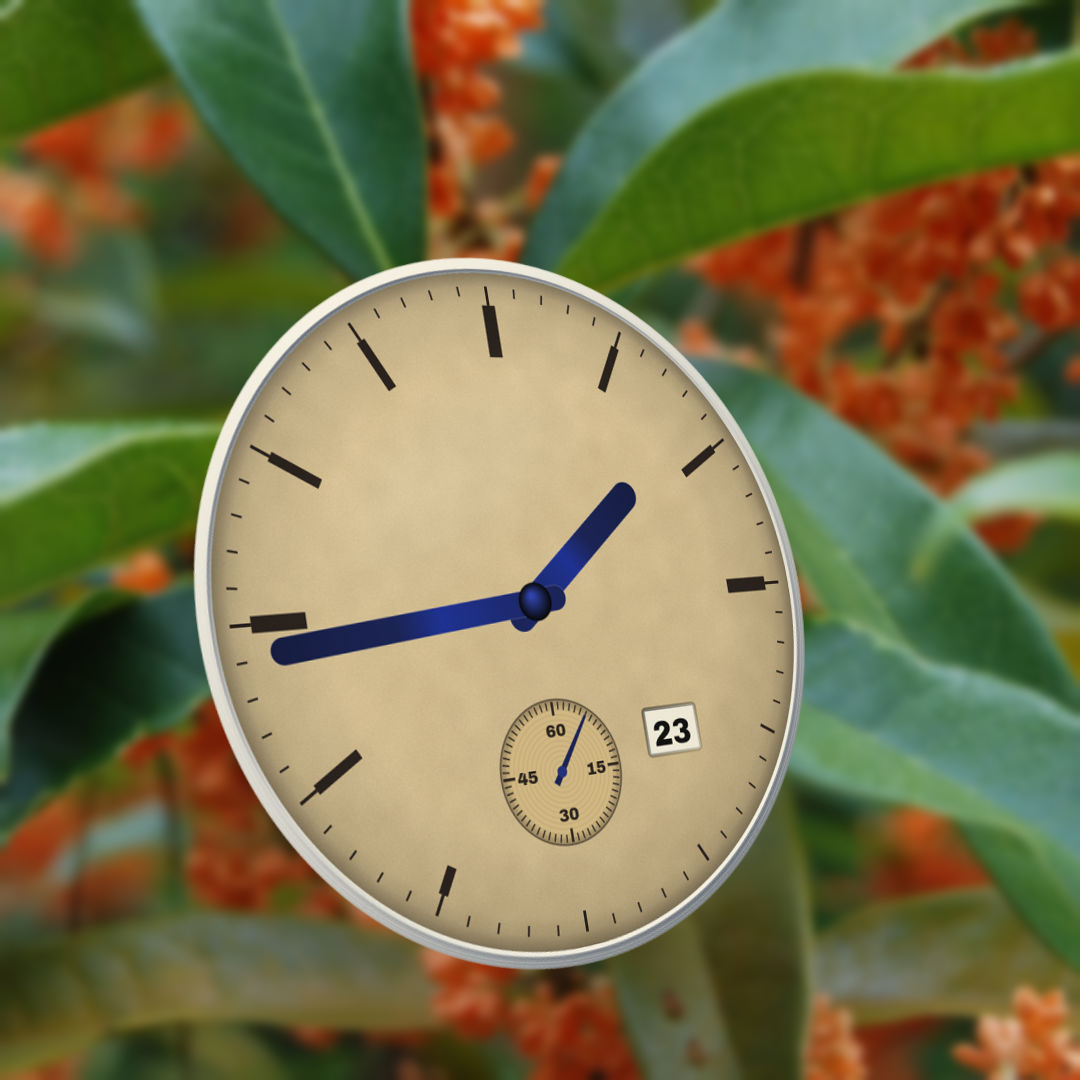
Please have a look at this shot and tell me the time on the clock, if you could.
1:44:06
